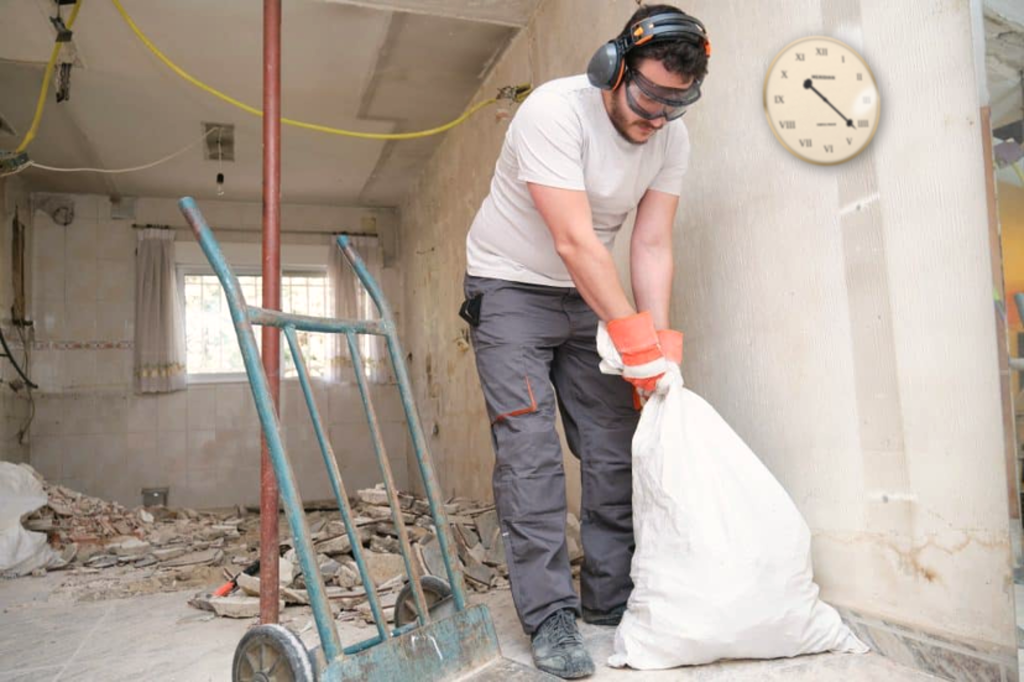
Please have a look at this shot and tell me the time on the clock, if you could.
10:22
